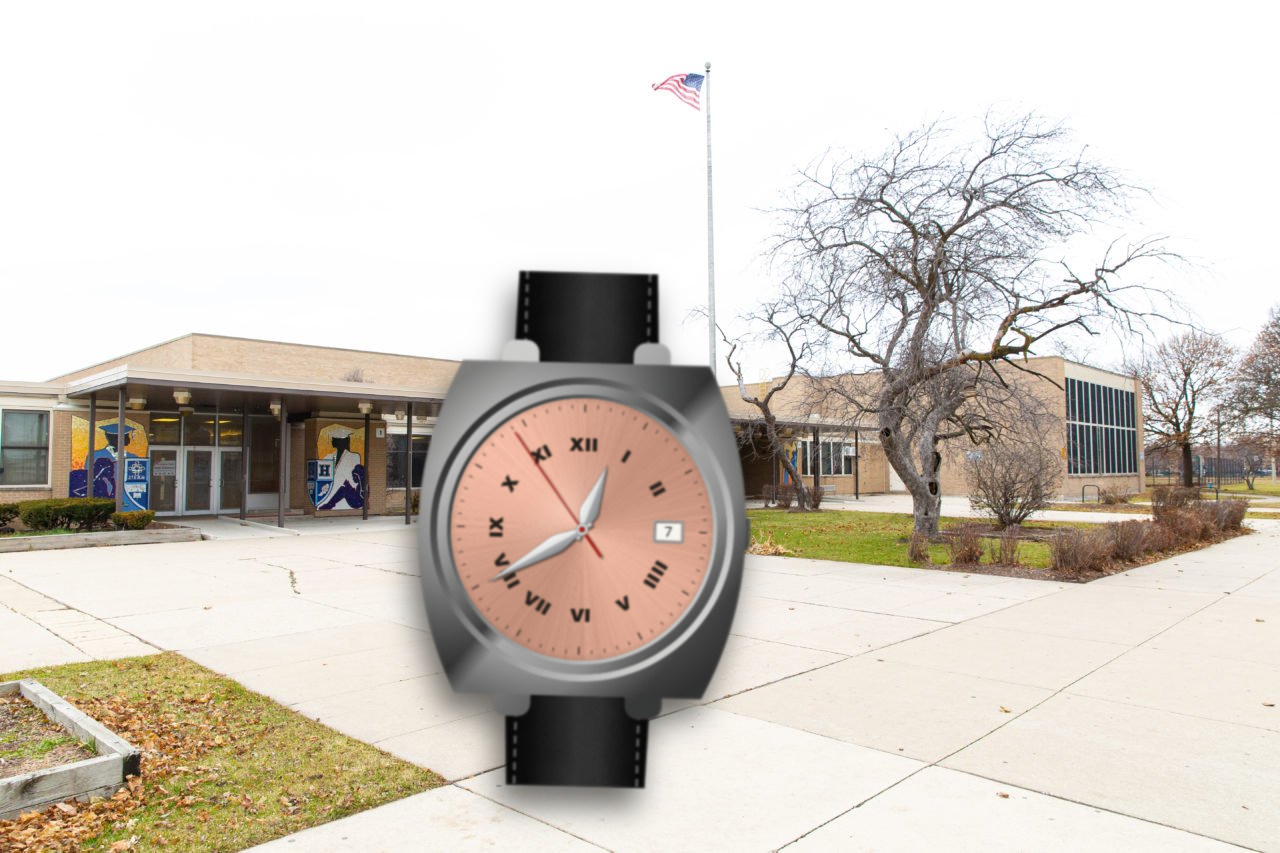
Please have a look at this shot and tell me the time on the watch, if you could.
12:39:54
